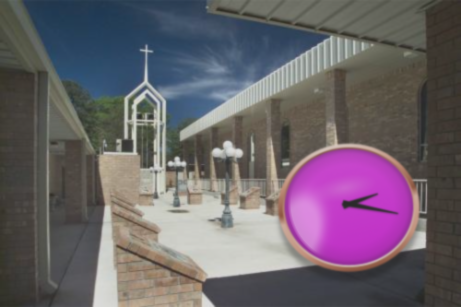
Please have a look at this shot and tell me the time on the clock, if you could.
2:17
